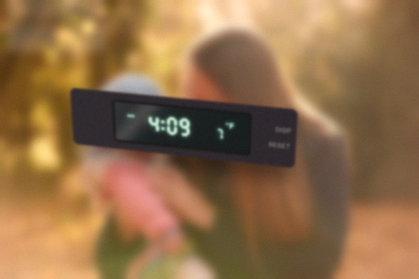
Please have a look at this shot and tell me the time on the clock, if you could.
4:09
